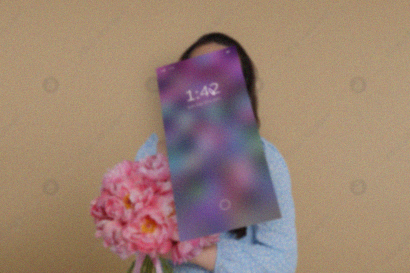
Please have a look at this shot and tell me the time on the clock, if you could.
1:42
